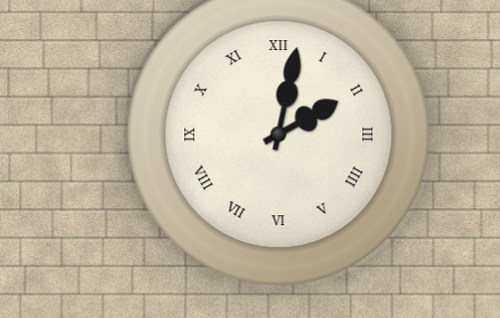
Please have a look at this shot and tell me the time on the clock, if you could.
2:02
